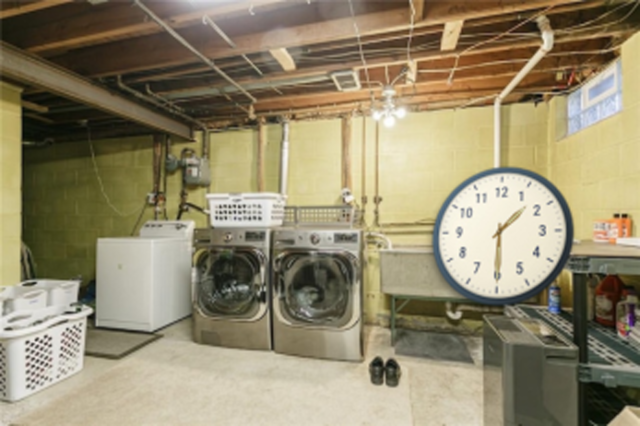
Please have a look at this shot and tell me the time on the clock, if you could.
1:30
